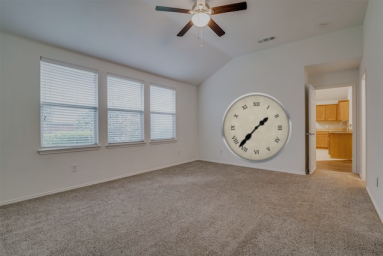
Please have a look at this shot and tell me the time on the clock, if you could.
1:37
